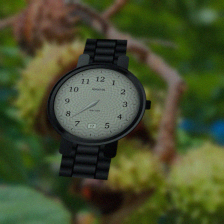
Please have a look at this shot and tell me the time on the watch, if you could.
7:38
